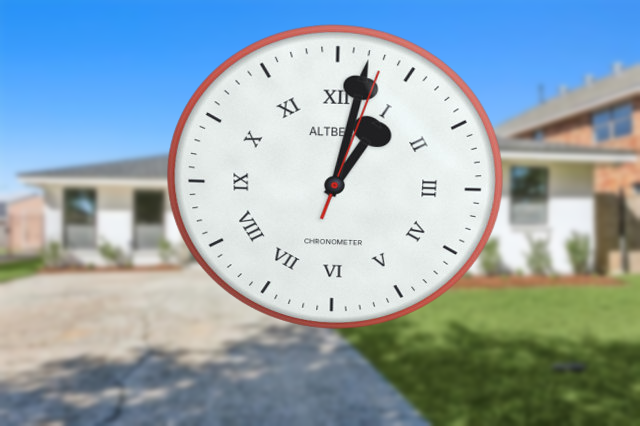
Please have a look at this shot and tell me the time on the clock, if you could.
1:02:03
